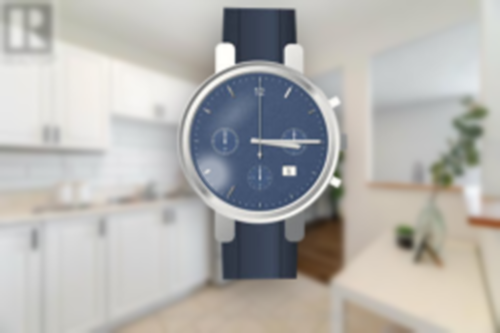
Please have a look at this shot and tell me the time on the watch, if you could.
3:15
